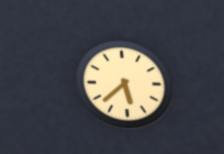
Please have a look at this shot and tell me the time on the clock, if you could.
5:38
